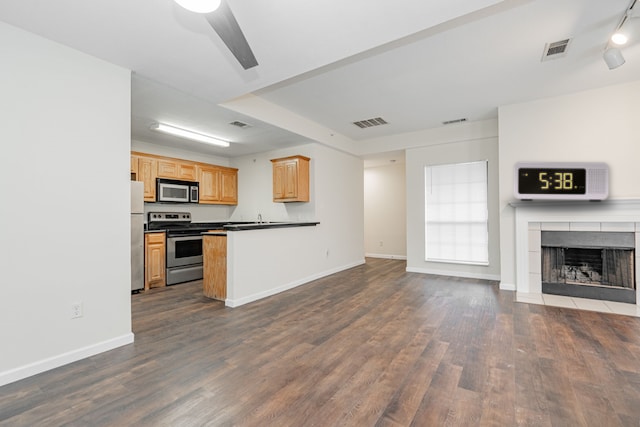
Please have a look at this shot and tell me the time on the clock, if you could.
5:38
